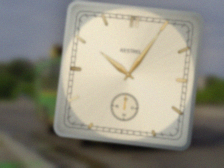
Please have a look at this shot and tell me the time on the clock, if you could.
10:05
